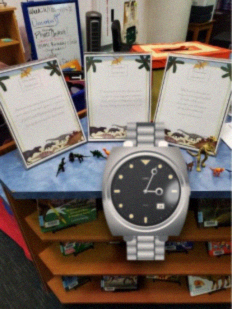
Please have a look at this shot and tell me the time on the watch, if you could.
3:04
